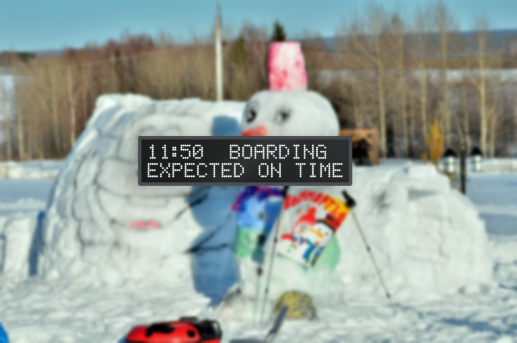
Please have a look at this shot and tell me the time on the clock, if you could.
11:50
